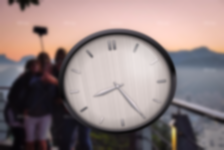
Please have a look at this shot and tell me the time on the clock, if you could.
8:25
